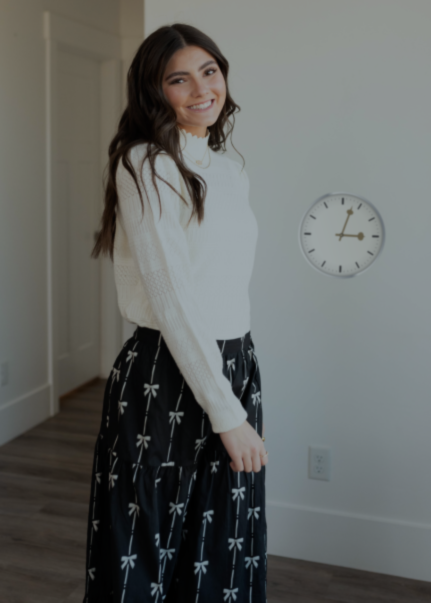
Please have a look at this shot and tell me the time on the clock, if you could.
3:03
